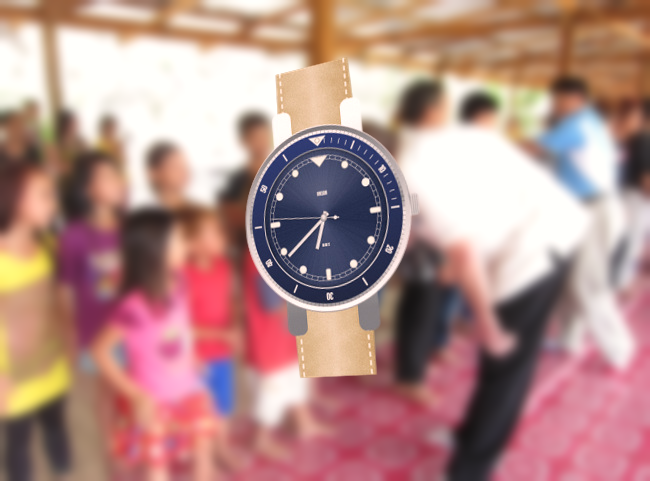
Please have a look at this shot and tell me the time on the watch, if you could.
6:38:46
